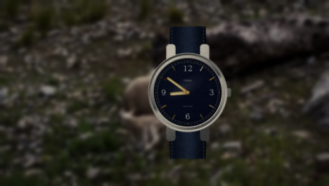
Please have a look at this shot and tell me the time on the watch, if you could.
8:51
